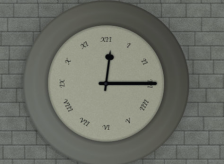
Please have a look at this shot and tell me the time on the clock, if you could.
12:15
